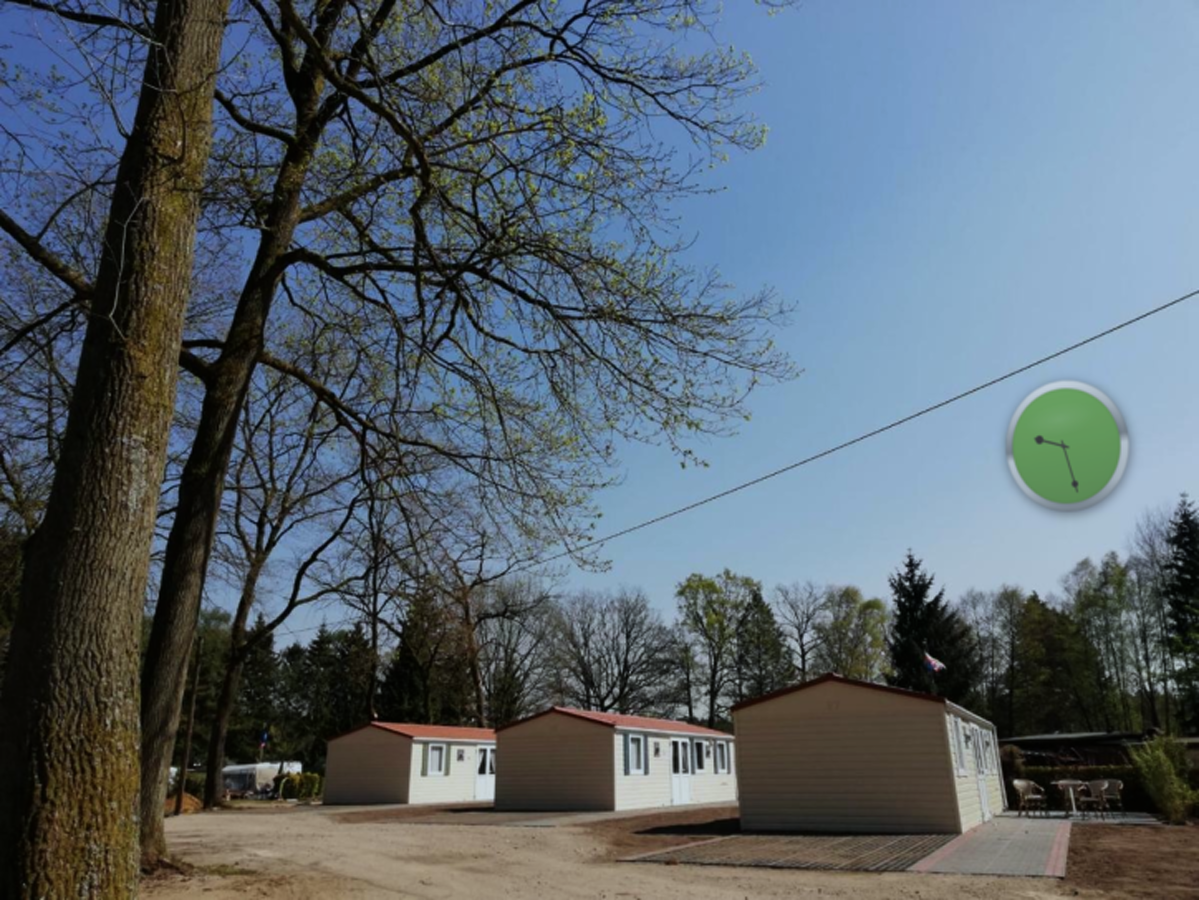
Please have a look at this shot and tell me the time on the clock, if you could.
9:27
